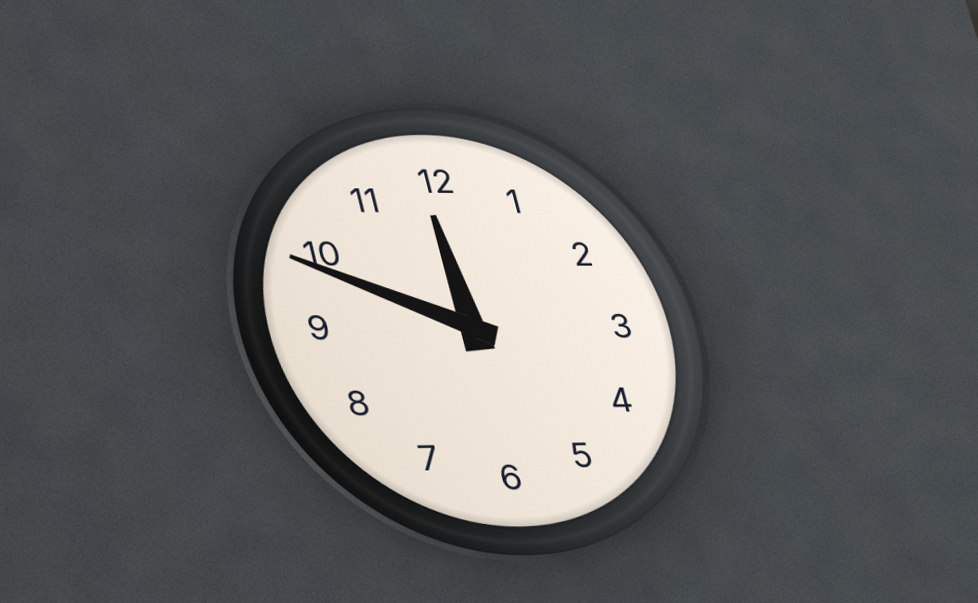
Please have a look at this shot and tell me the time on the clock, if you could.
11:49
